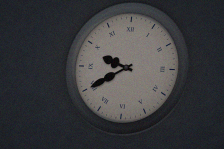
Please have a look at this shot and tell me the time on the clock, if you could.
9:40
